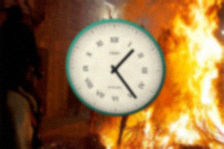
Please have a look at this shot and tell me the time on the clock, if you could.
1:24
